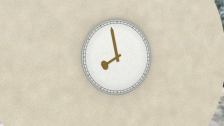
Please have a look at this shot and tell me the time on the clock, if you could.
7:58
